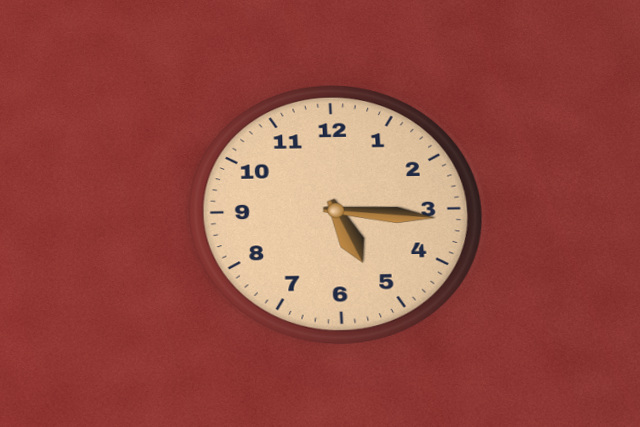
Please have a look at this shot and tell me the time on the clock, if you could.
5:16
